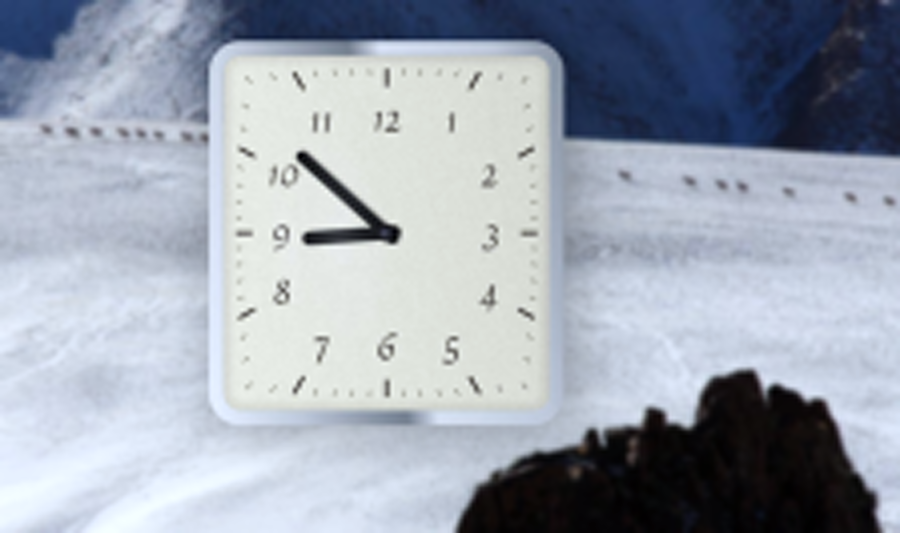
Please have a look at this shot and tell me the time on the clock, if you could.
8:52
